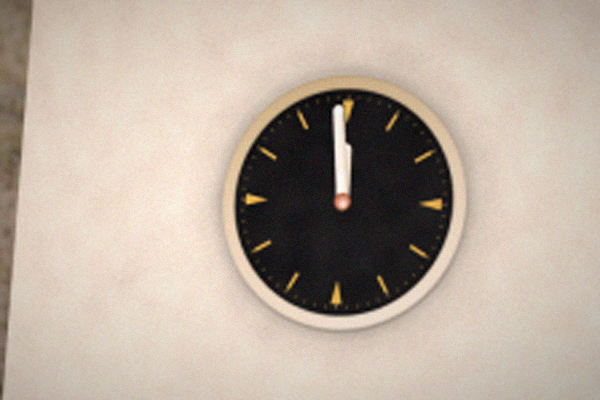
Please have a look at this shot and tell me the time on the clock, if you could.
11:59
